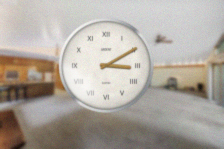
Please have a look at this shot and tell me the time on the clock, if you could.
3:10
